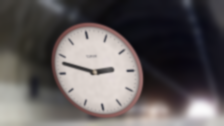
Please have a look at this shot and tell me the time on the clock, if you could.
2:48
